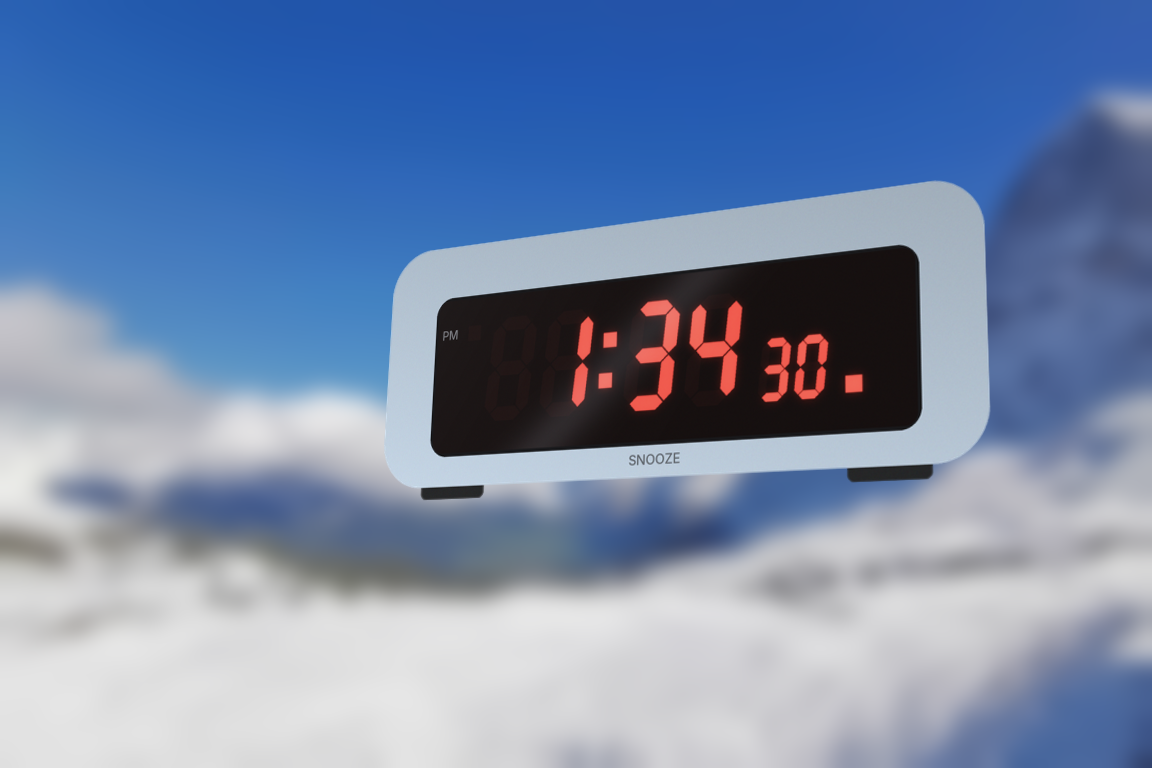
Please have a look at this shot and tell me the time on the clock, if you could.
1:34:30
